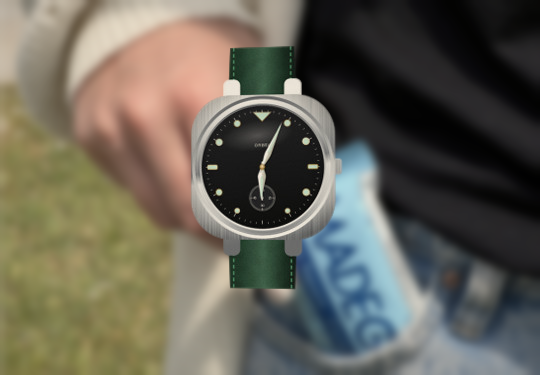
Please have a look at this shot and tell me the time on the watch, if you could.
6:04
